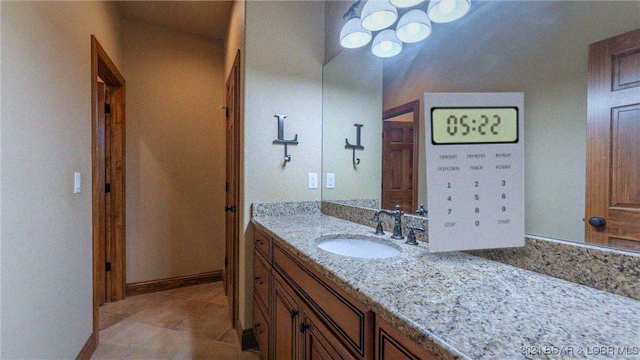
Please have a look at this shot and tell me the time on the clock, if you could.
5:22
